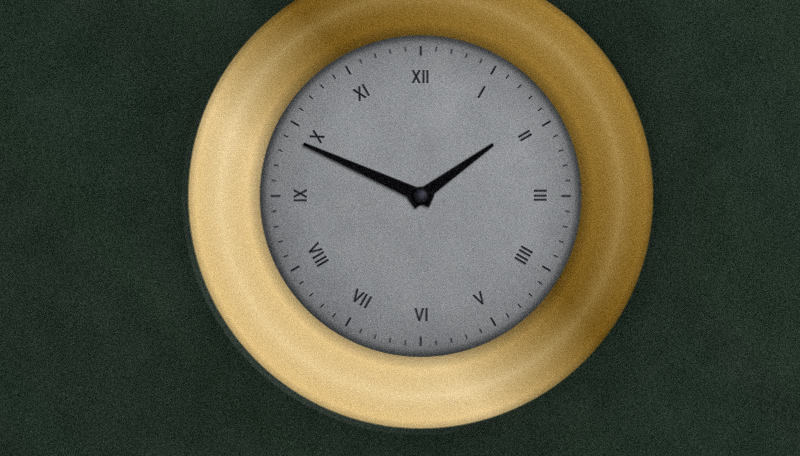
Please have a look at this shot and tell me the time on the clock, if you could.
1:49
